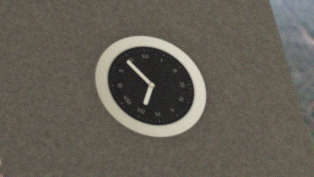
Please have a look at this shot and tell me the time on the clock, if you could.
6:54
